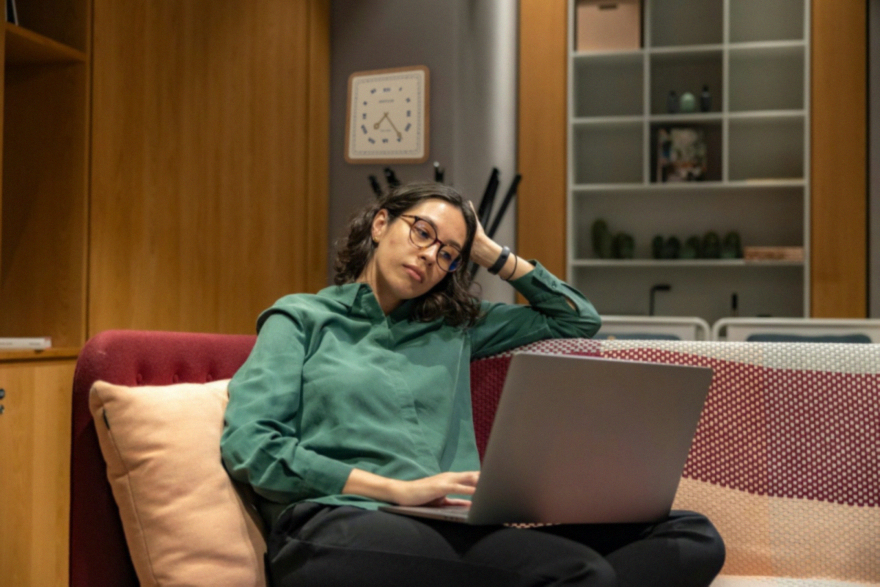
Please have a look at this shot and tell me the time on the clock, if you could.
7:24
